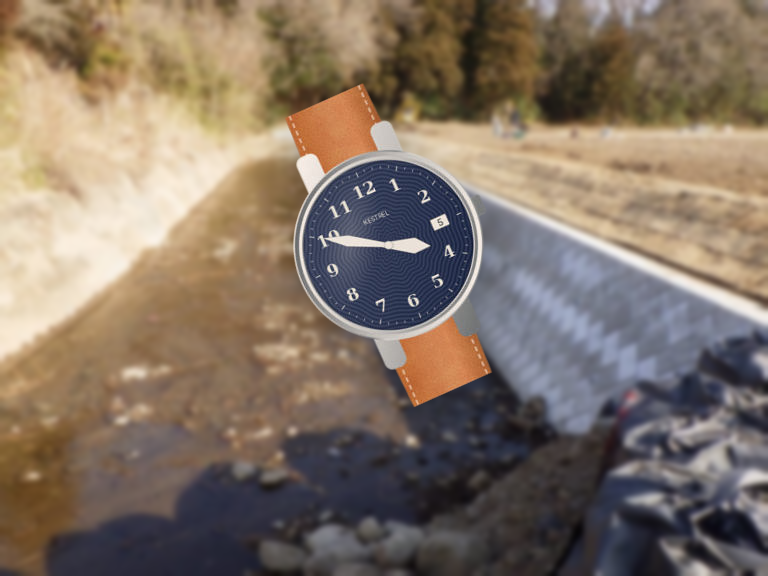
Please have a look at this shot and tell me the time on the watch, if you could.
3:50
